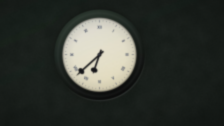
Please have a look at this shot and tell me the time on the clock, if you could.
6:38
